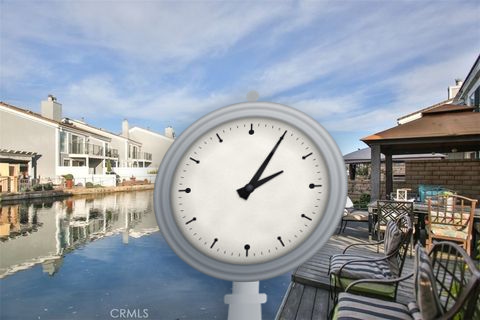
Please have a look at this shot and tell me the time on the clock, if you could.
2:05
